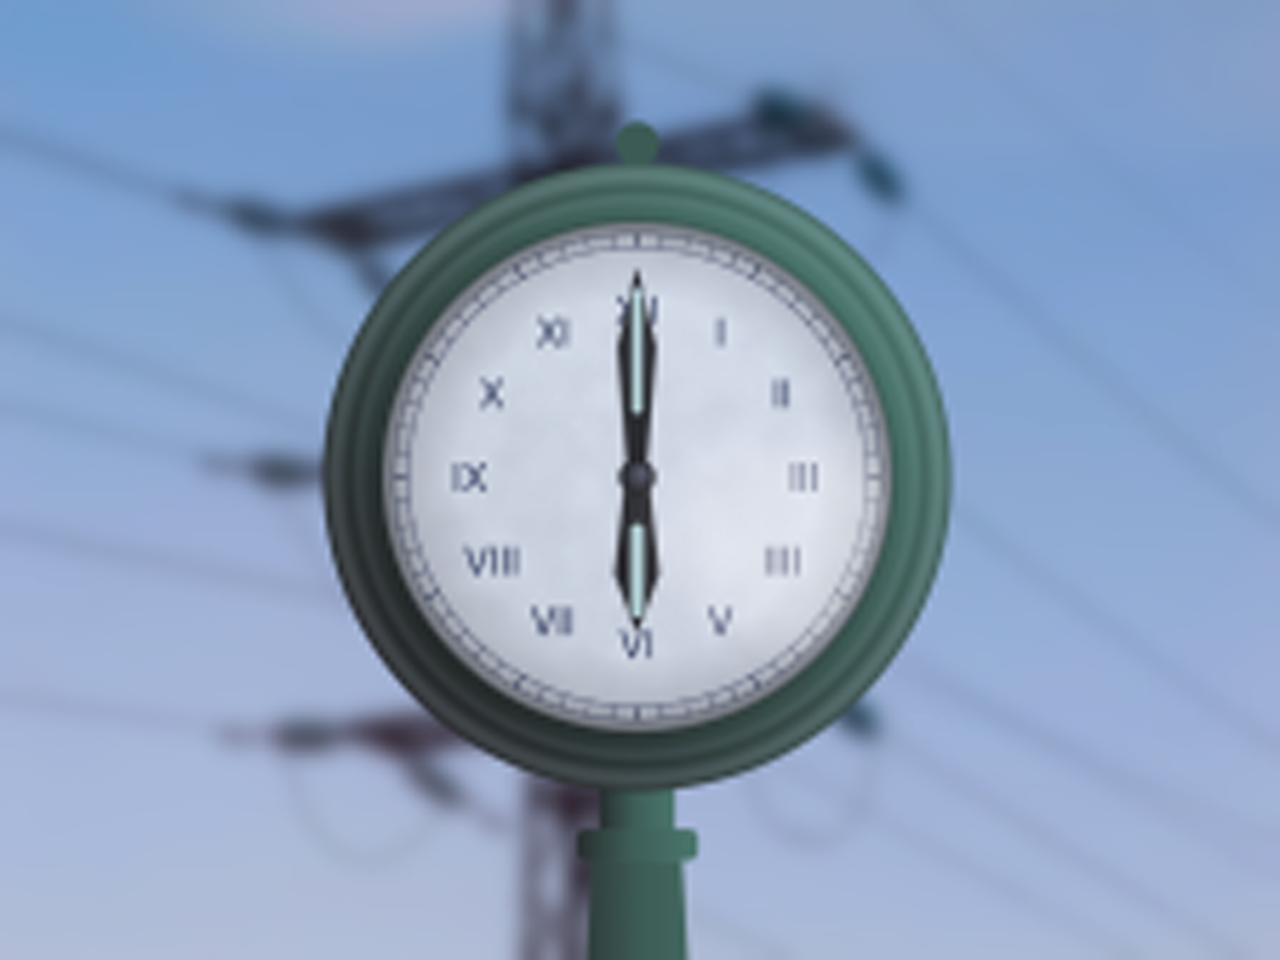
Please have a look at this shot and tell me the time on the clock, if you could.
6:00
